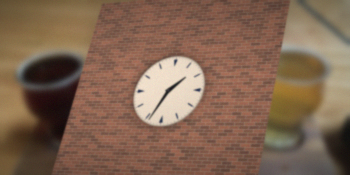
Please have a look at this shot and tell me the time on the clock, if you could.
1:34
